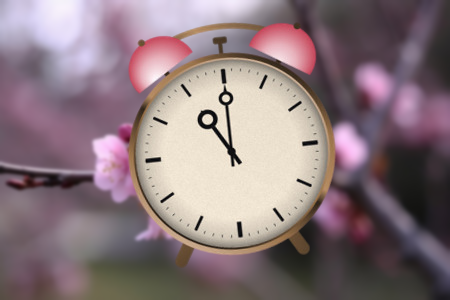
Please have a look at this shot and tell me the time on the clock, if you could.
11:00
